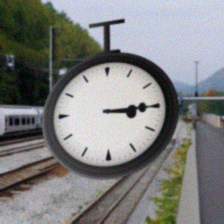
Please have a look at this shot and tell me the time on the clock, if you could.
3:15
